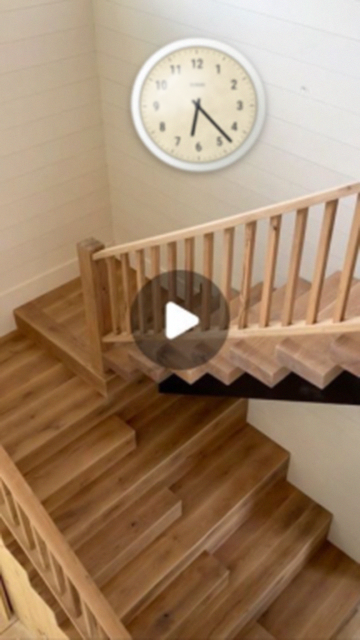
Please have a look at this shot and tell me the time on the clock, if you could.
6:23
